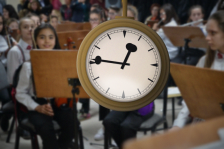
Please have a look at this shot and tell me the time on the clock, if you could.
12:46
